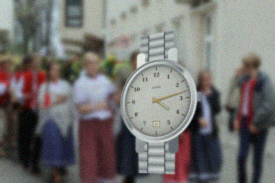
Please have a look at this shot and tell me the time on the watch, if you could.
4:13
